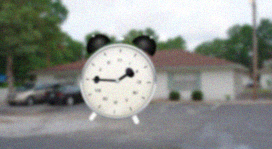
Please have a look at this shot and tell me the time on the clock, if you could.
1:45
